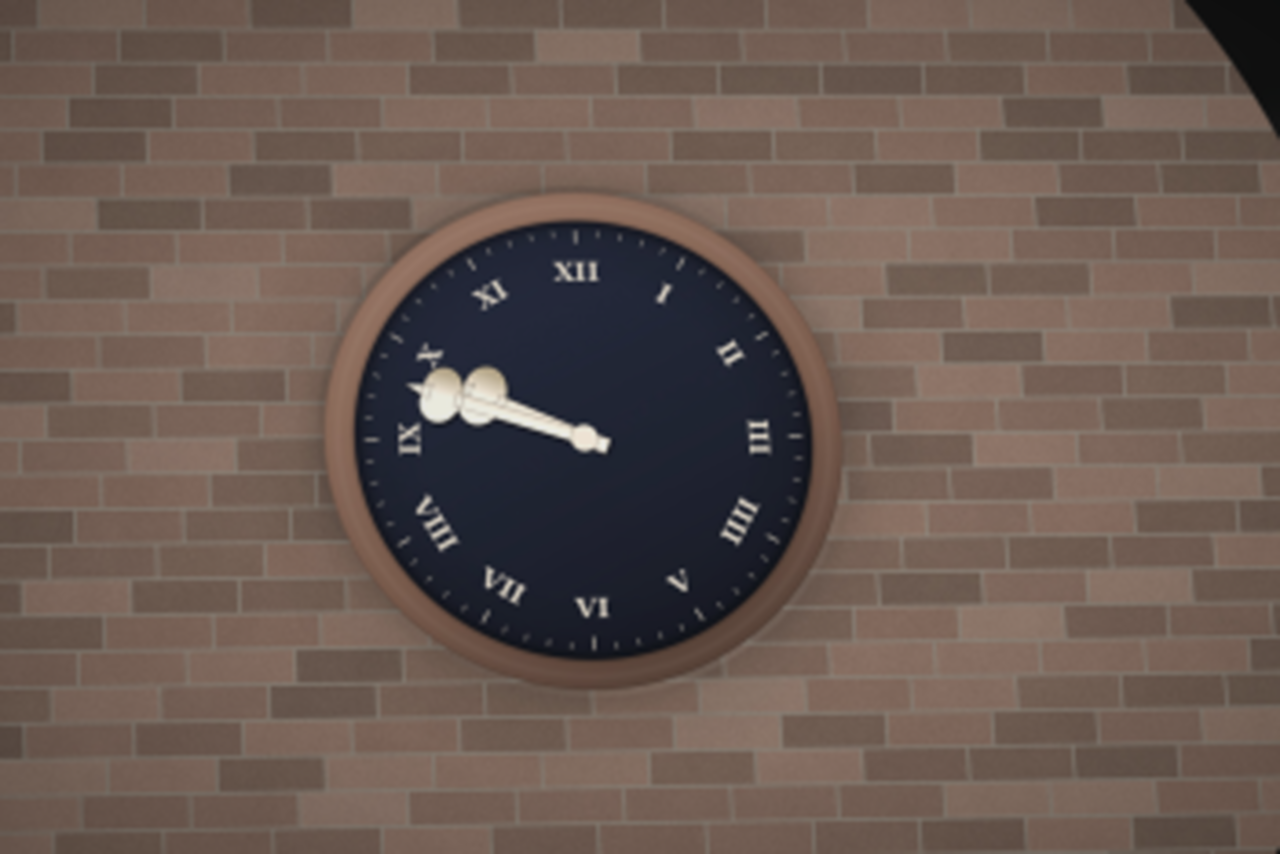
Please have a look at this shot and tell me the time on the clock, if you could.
9:48
